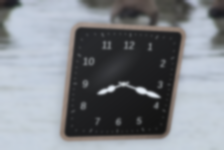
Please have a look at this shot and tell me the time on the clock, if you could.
8:18
